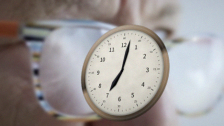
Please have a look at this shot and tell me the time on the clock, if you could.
7:02
